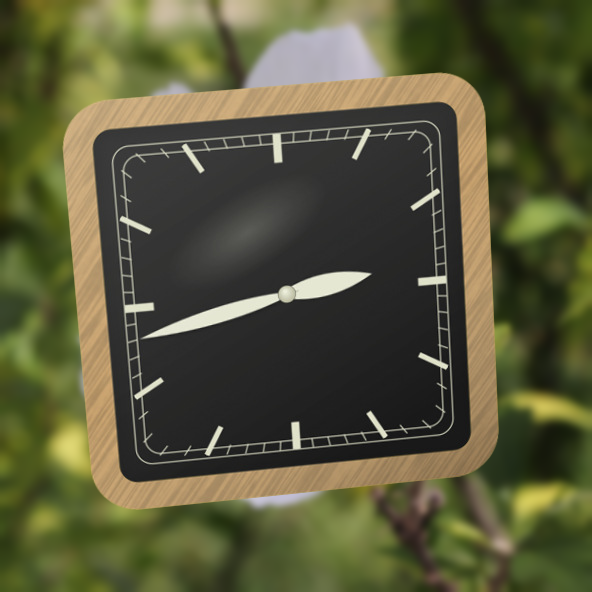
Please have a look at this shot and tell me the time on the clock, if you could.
2:43
